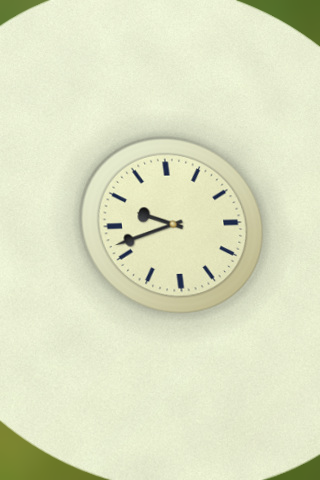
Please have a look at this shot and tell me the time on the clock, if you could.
9:42
